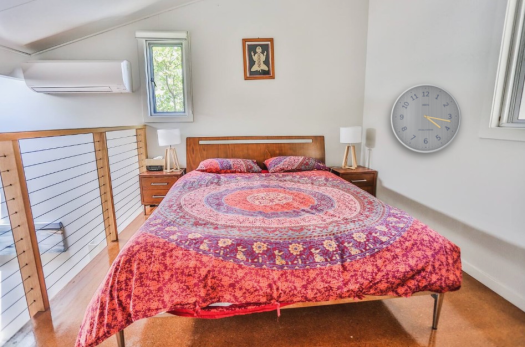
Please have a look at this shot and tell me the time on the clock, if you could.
4:17
